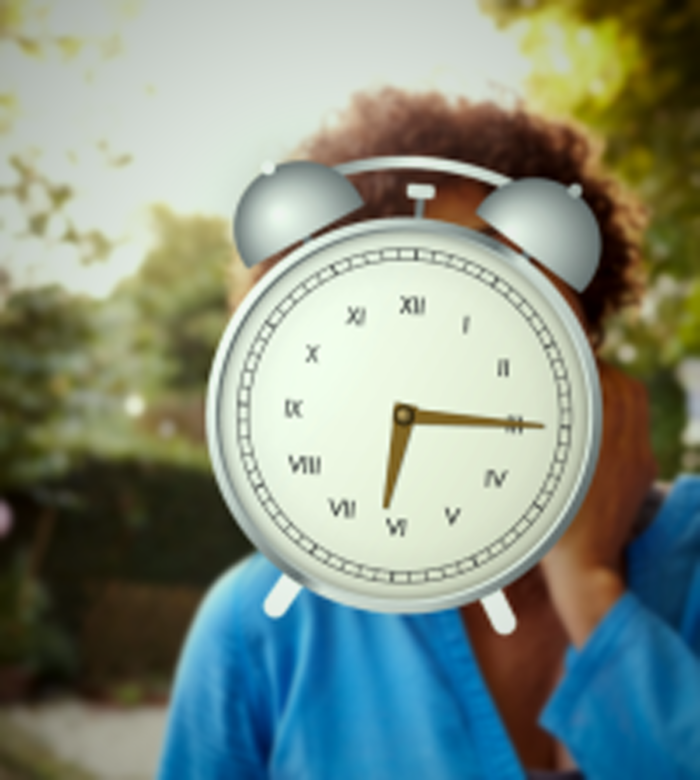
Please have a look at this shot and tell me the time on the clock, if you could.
6:15
